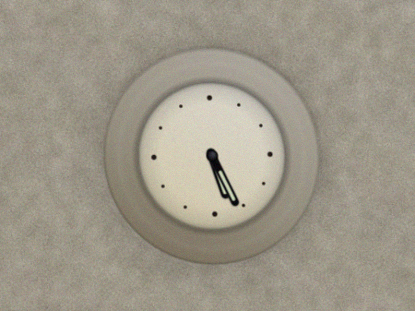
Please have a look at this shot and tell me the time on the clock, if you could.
5:26
